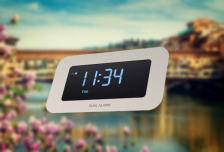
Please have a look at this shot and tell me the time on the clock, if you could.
11:34
